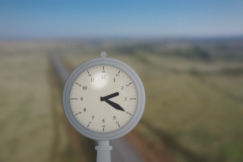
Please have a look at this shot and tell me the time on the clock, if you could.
2:20
